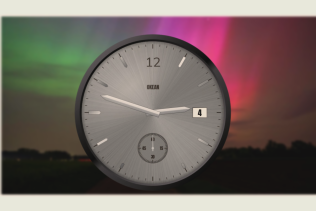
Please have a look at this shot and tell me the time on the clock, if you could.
2:48
